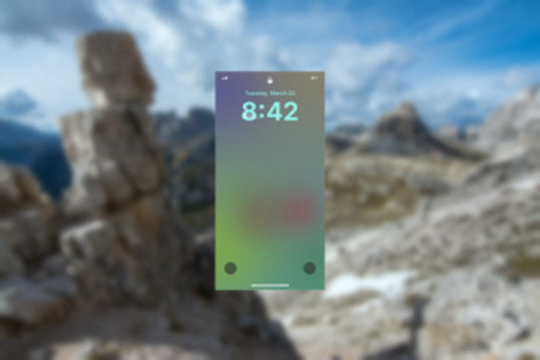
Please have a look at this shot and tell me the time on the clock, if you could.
8:42
